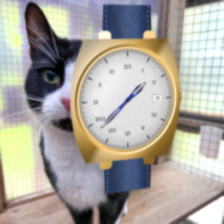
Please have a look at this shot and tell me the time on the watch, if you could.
1:38
